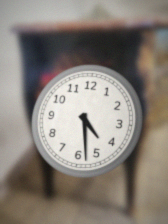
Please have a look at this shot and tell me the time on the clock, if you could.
4:28
